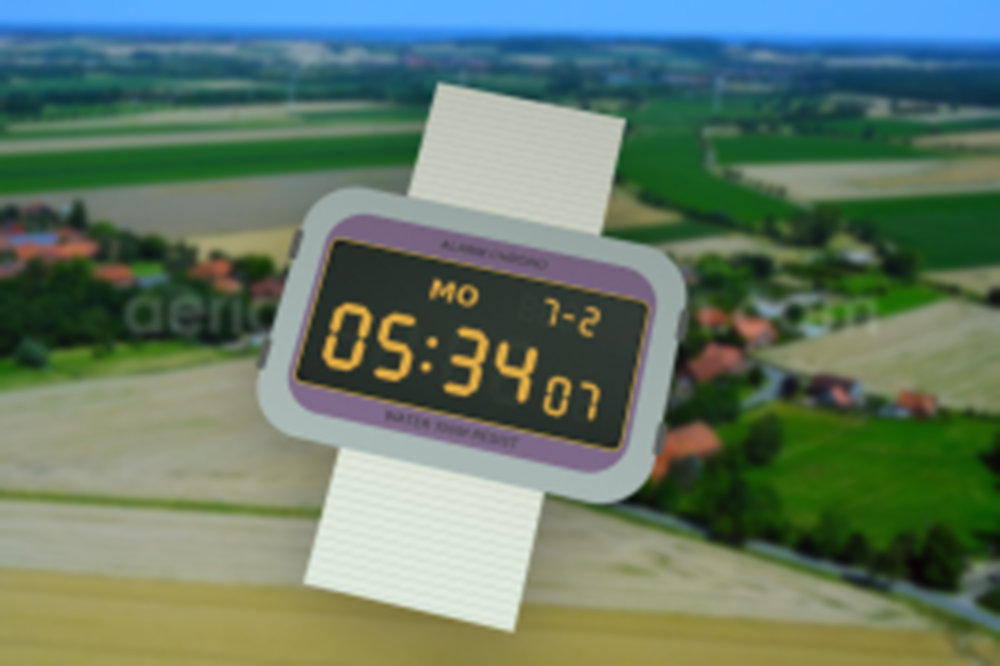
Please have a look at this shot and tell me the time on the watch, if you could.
5:34:07
